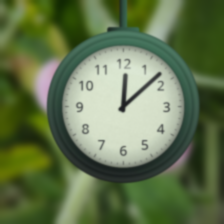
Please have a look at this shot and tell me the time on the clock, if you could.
12:08
